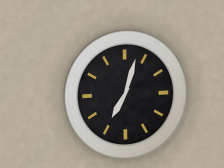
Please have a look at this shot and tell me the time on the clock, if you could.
7:03
